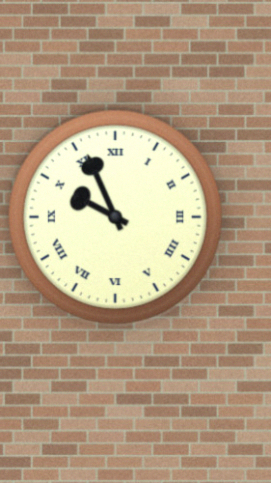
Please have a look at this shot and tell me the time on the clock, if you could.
9:56
